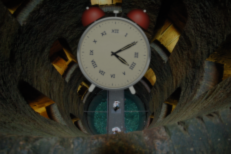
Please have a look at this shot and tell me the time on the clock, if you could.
4:10
